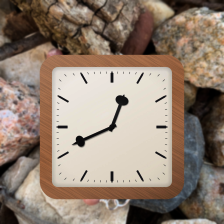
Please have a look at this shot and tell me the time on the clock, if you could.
12:41
